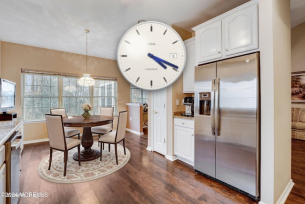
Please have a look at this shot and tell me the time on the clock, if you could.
4:19
